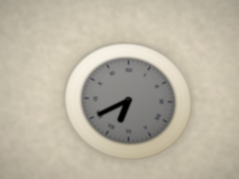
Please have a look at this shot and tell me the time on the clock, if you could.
6:40
